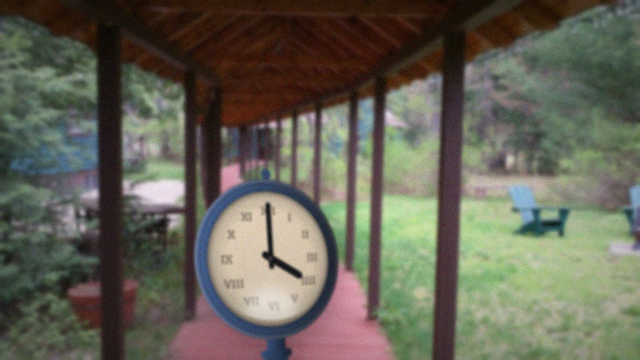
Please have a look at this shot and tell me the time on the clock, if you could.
4:00
